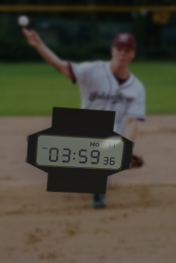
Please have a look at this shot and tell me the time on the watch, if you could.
3:59:36
